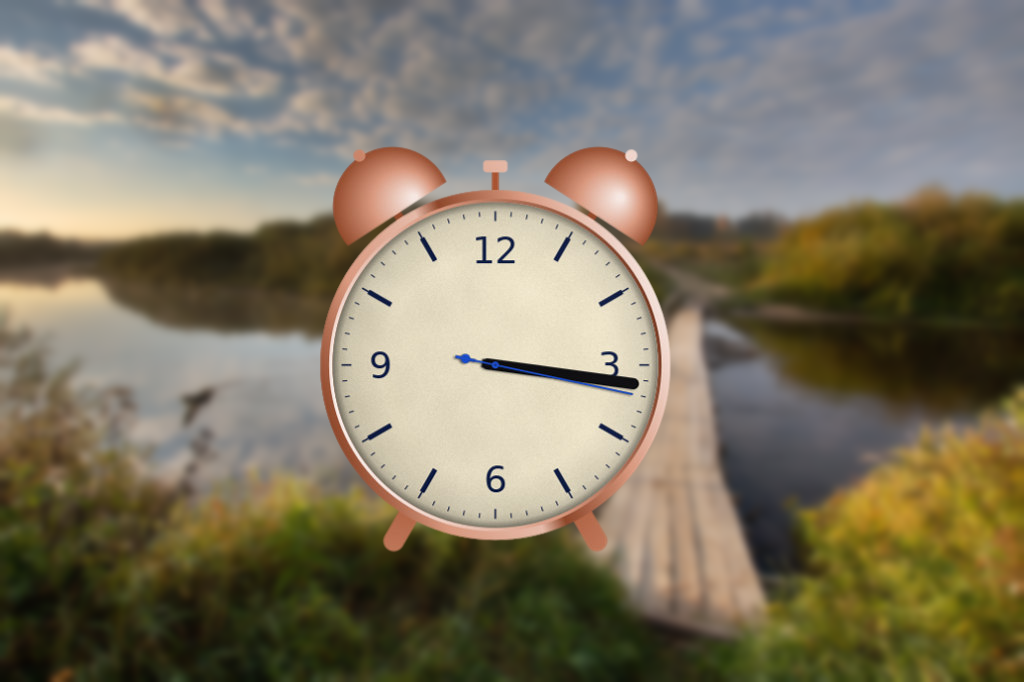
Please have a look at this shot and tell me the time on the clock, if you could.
3:16:17
